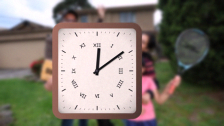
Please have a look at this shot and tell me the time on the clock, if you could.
12:09
